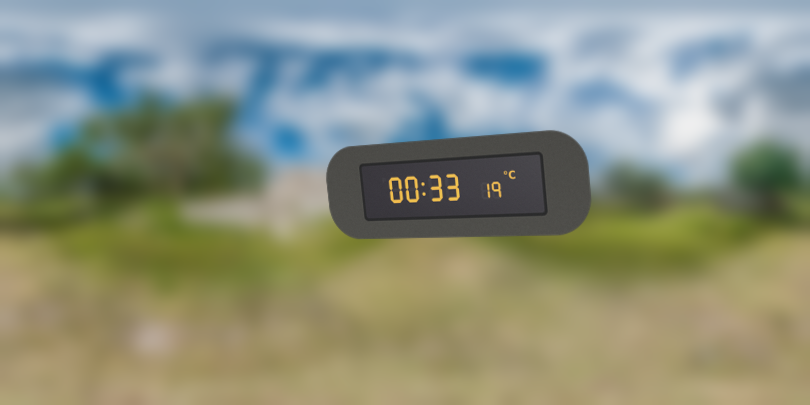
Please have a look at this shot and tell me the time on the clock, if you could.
0:33
